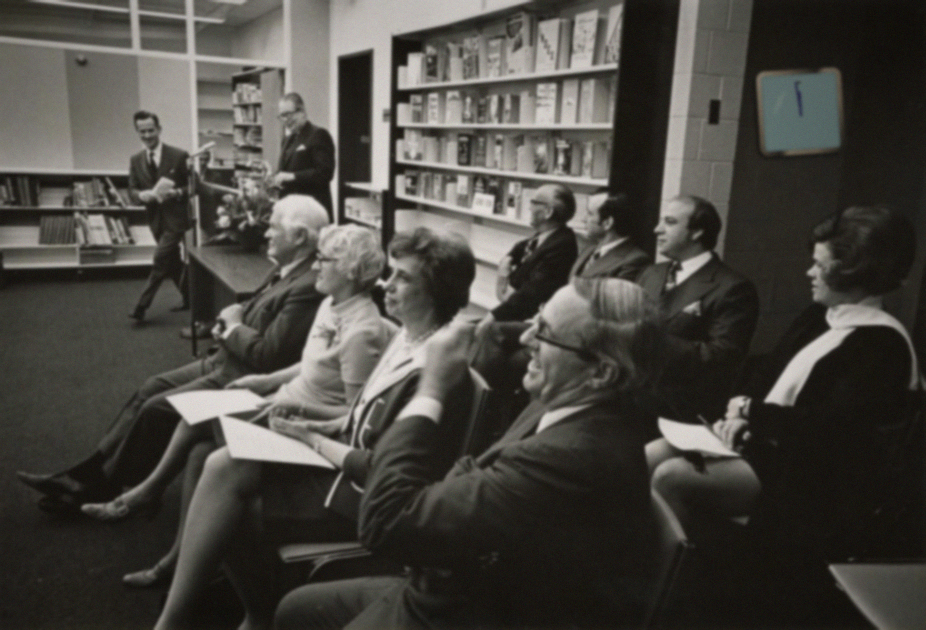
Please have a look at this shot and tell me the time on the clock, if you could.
11:59
